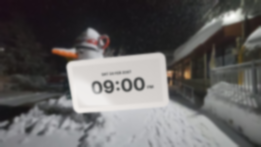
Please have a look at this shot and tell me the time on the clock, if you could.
9:00
